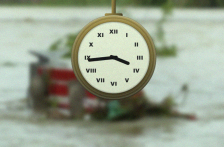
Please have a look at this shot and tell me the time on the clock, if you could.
3:44
